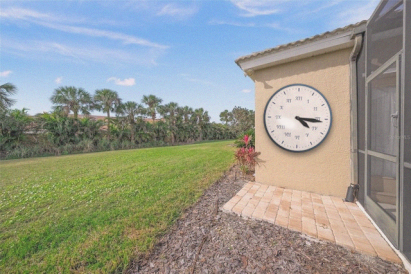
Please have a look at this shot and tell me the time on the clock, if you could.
4:16
